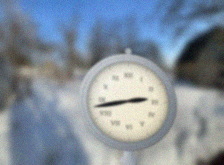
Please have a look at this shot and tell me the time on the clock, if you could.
2:43
